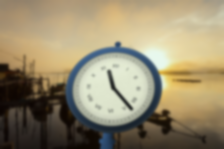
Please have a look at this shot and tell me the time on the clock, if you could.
11:23
